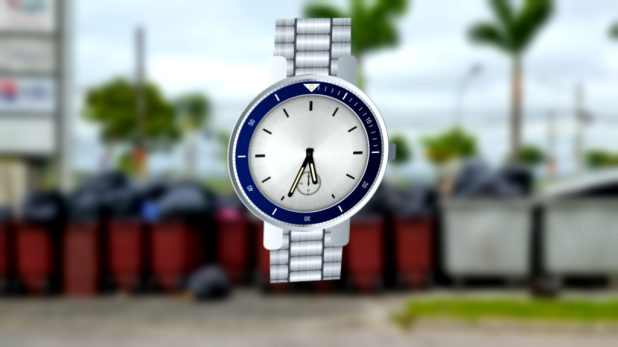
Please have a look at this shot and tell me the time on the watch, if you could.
5:34
